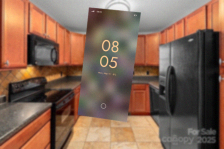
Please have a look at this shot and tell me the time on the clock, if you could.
8:05
